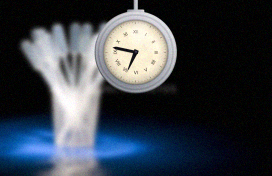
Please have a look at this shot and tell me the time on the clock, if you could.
6:47
